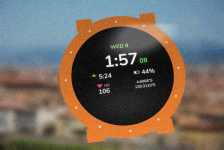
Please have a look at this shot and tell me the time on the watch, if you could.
1:57
